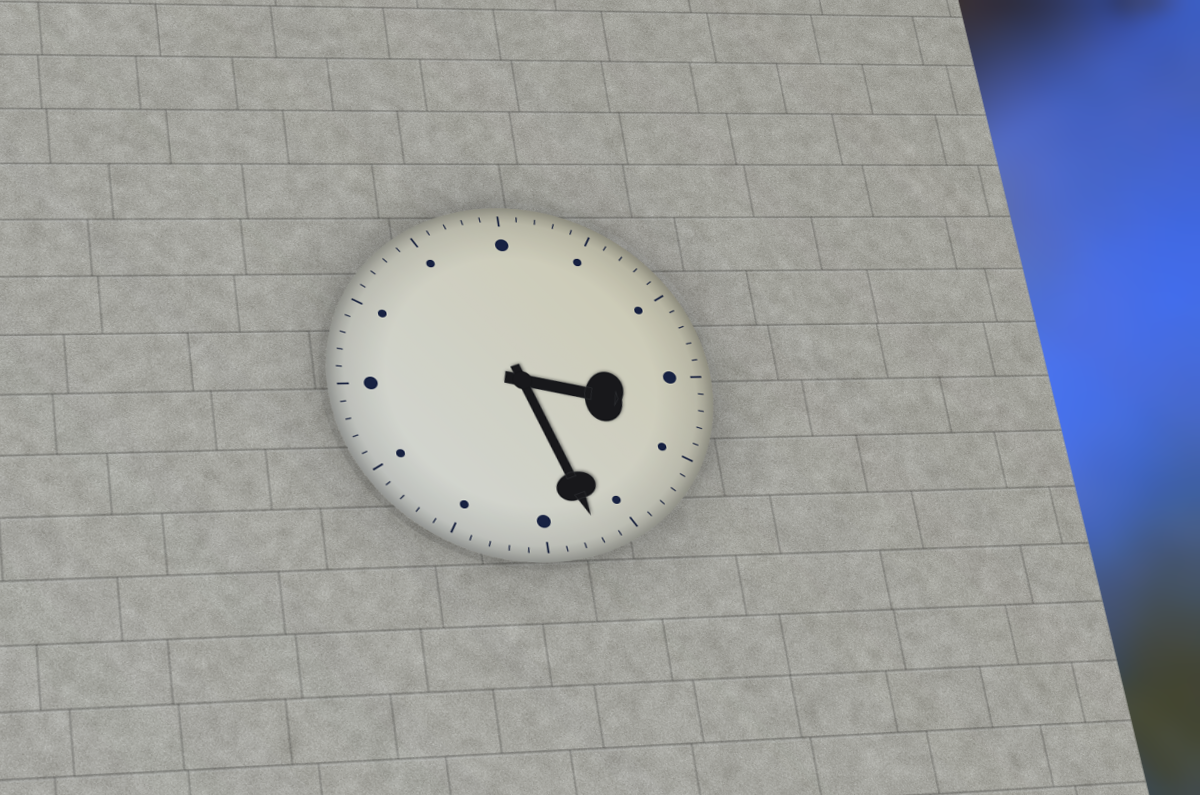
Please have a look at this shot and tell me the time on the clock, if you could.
3:27
